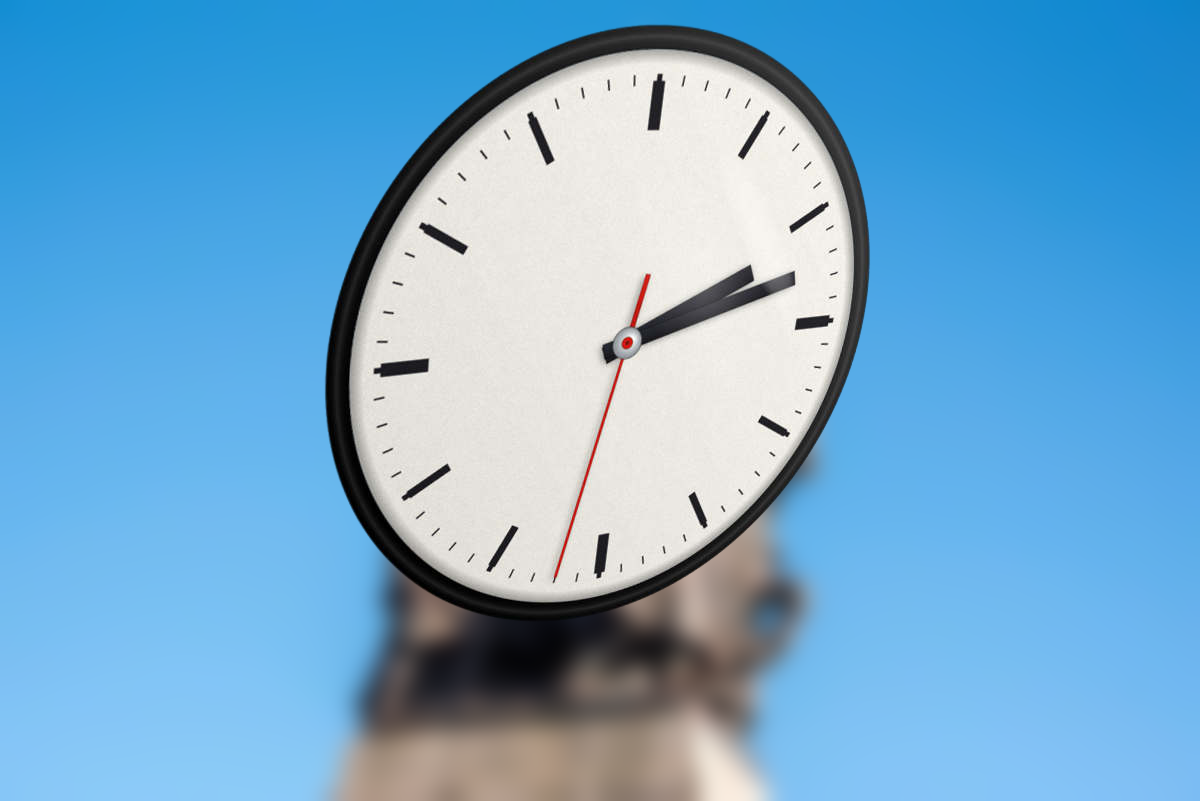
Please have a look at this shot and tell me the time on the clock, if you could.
2:12:32
